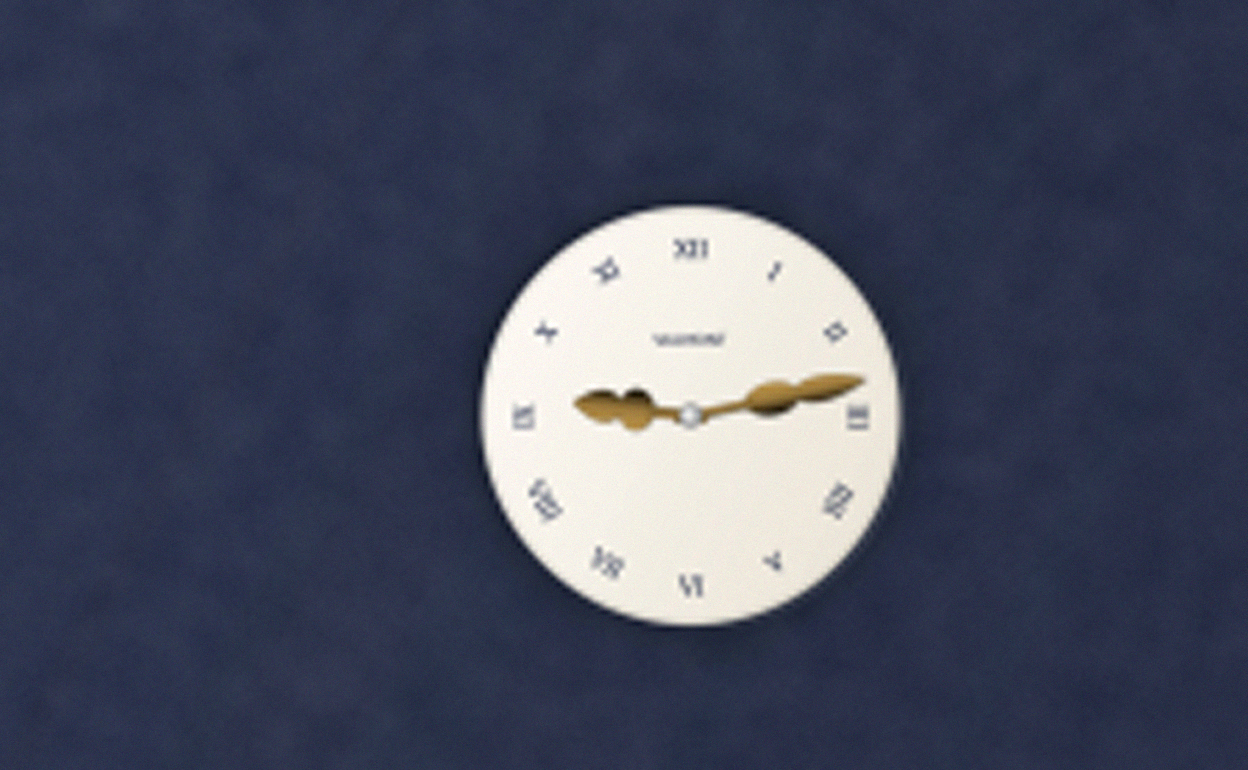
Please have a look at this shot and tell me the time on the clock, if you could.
9:13
